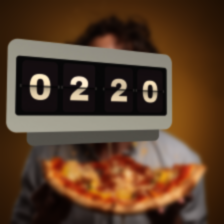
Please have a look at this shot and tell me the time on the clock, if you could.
2:20
